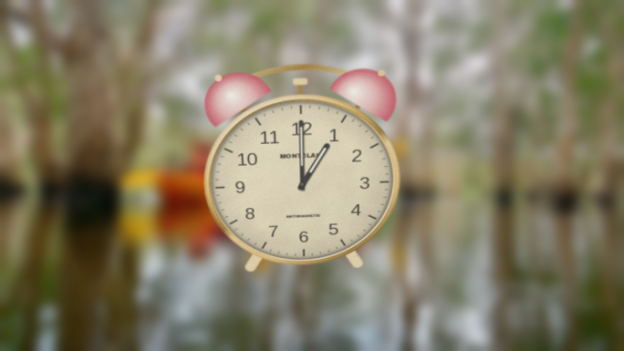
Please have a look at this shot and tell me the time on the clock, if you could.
1:00
